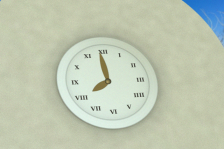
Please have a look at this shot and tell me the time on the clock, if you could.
7:59
